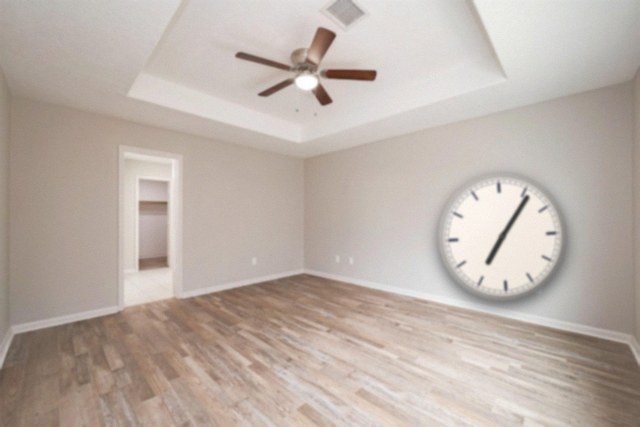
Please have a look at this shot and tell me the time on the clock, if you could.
7:06
